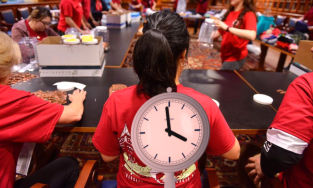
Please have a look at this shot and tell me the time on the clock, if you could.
3:59
